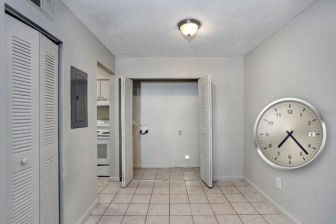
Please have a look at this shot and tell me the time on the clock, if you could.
7:23
